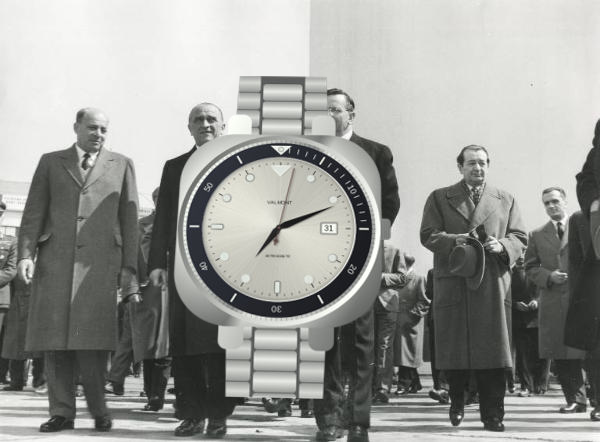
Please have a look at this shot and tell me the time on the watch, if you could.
7:11:02
